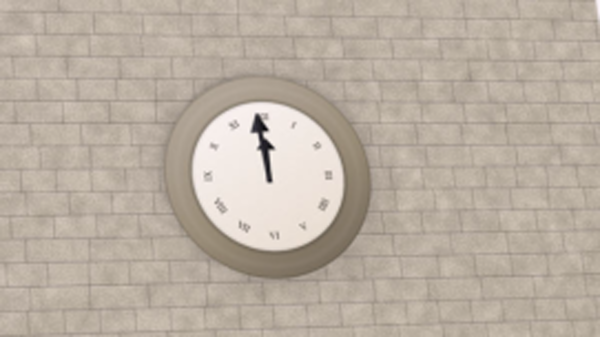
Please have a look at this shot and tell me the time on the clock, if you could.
11:59
